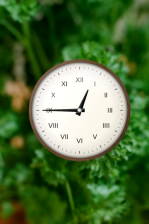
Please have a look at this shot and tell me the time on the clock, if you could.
12:45
